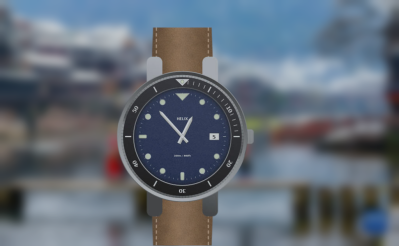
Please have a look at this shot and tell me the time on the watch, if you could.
12:53
